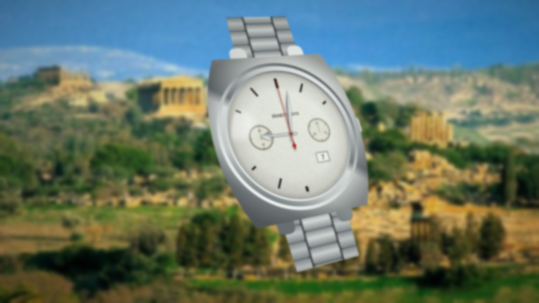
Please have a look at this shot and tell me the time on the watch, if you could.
9:02
